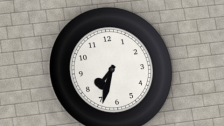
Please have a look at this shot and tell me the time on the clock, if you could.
7:34
